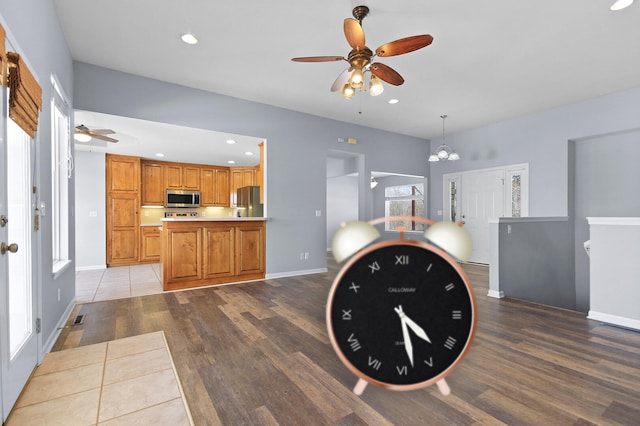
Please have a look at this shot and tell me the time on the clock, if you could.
4:28
